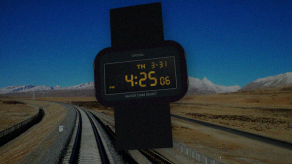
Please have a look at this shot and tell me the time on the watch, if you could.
4:25:06
